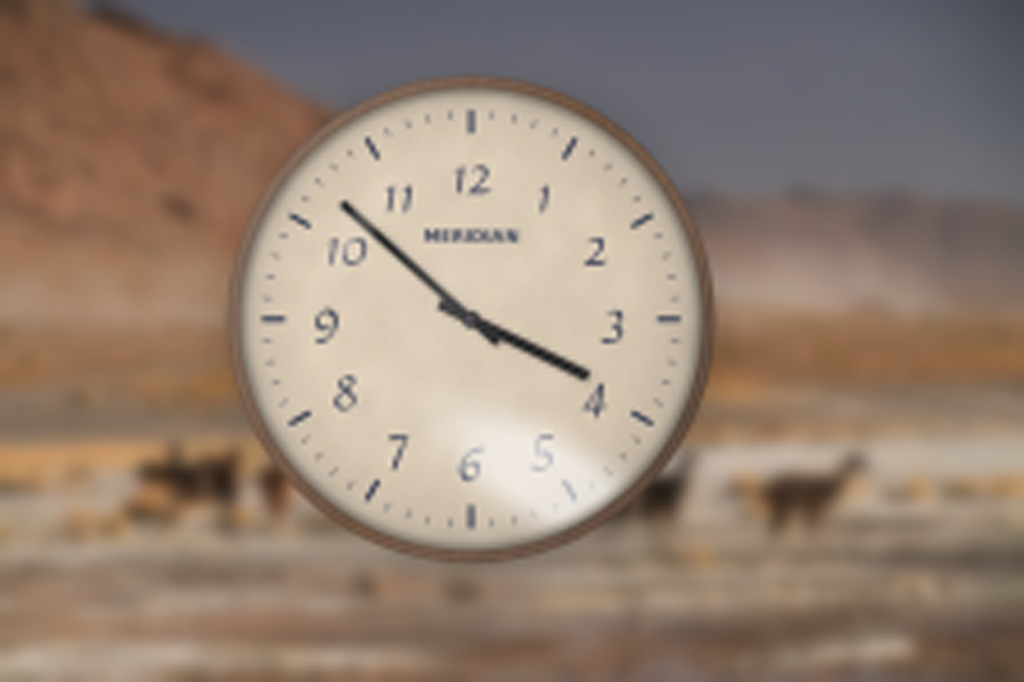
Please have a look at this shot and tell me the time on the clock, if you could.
3:52
